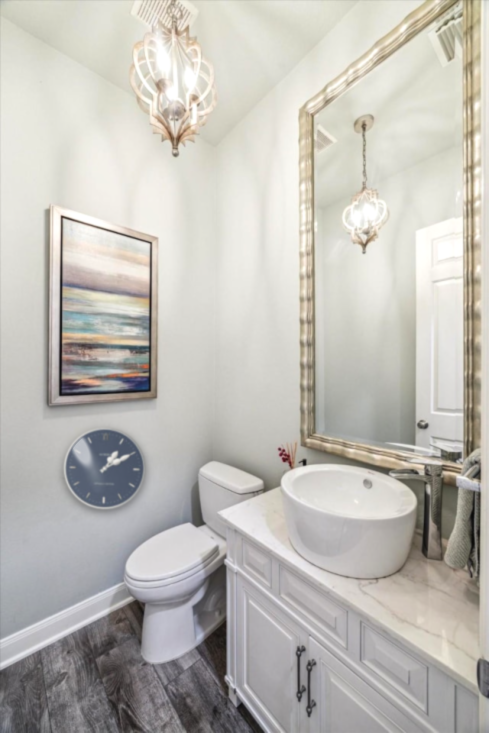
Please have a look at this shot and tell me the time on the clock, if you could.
1:10
